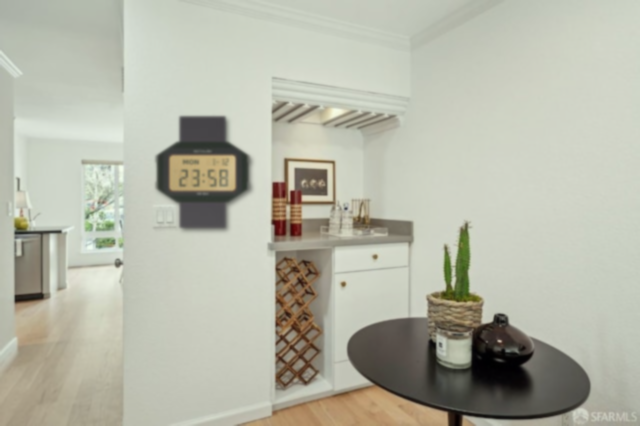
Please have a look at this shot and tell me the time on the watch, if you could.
23:58
